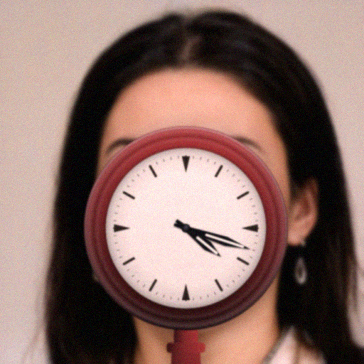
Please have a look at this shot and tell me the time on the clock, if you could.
4:18
